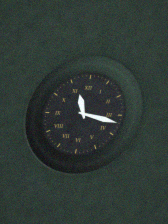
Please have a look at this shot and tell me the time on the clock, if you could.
11:17
